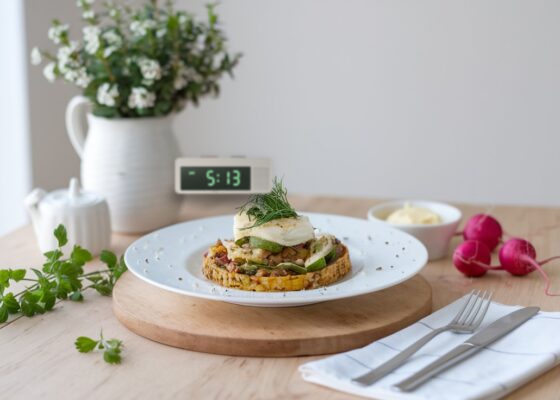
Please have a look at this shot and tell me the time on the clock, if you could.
5:13
